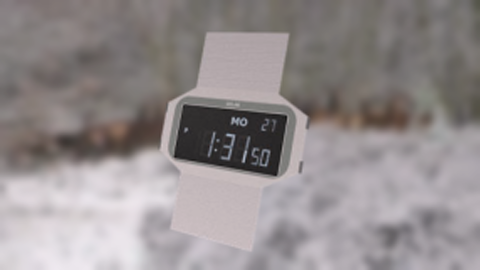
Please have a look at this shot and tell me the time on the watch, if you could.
1:31:50
